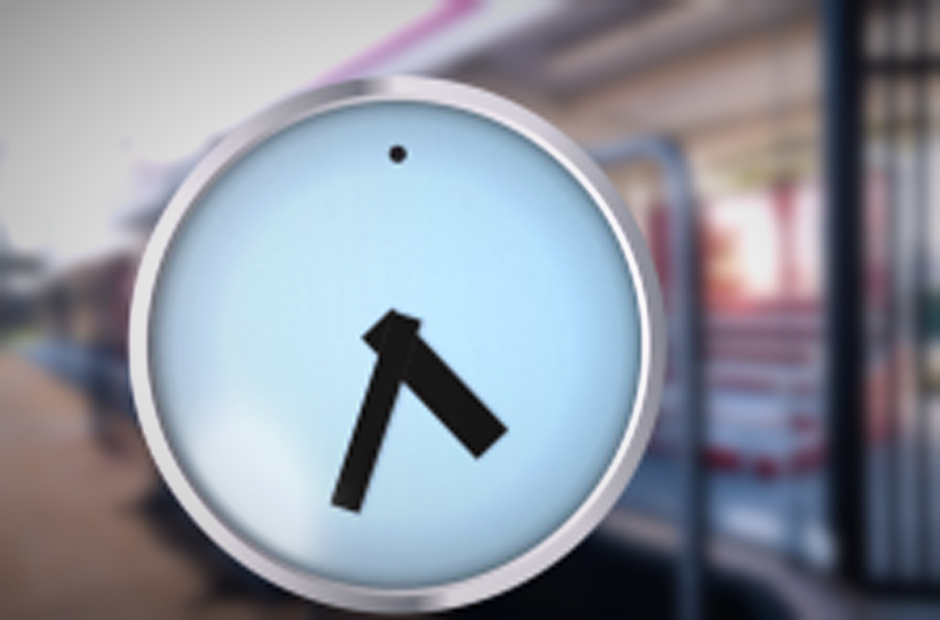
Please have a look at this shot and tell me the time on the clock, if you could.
4:33
